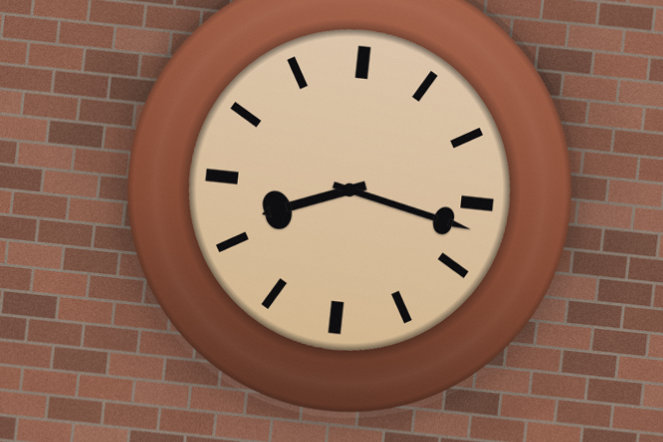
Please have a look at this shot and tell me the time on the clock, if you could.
8:17
